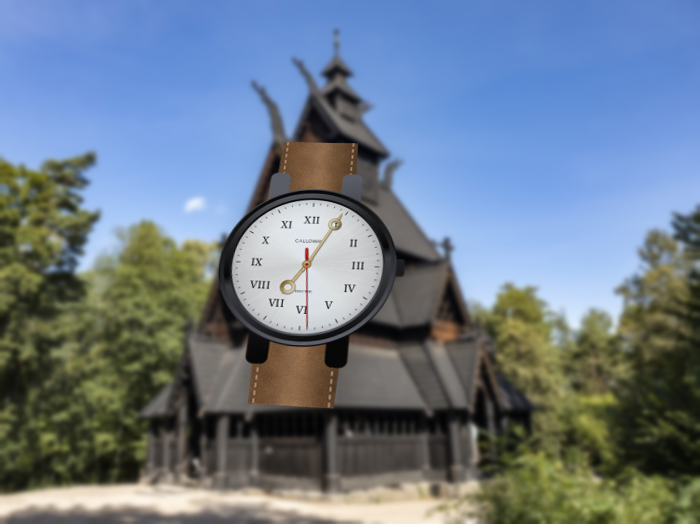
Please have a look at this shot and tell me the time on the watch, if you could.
7:04:29
